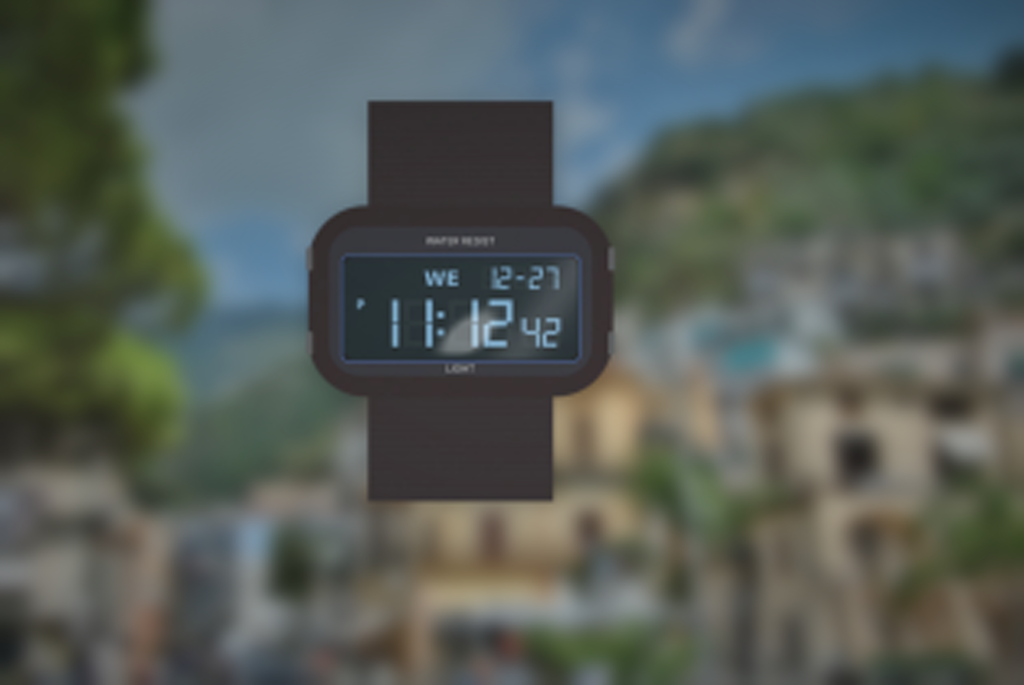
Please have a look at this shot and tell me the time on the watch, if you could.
11:12:42
